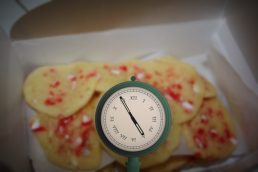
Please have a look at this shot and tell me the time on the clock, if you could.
4:55
